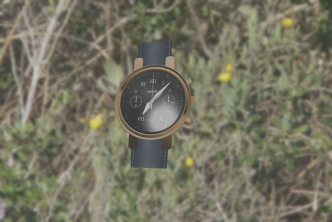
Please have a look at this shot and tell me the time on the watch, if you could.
7:07
